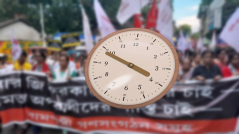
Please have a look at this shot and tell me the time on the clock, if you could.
3:49
